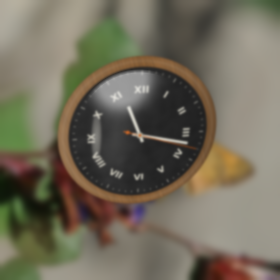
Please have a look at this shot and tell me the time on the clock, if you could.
11:17:18
